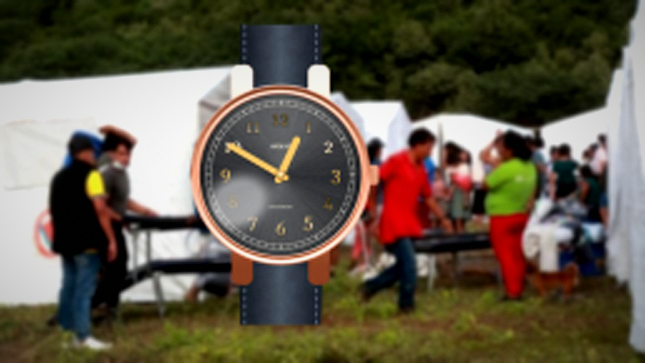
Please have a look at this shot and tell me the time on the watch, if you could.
12:50
